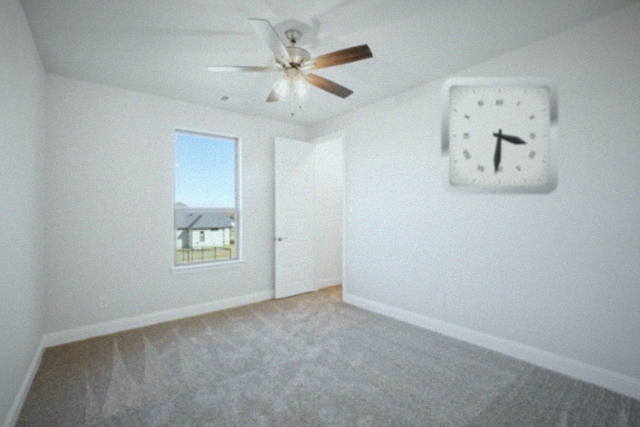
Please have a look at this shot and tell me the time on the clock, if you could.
3:31
